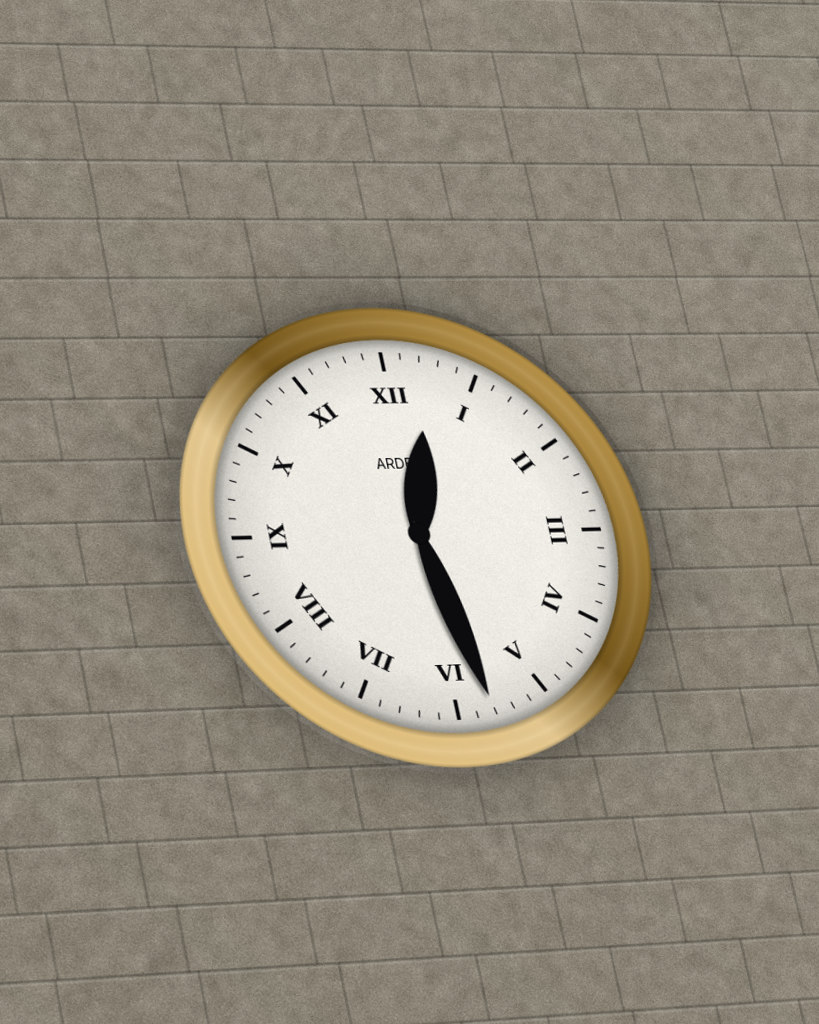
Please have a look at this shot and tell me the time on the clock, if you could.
12:28
